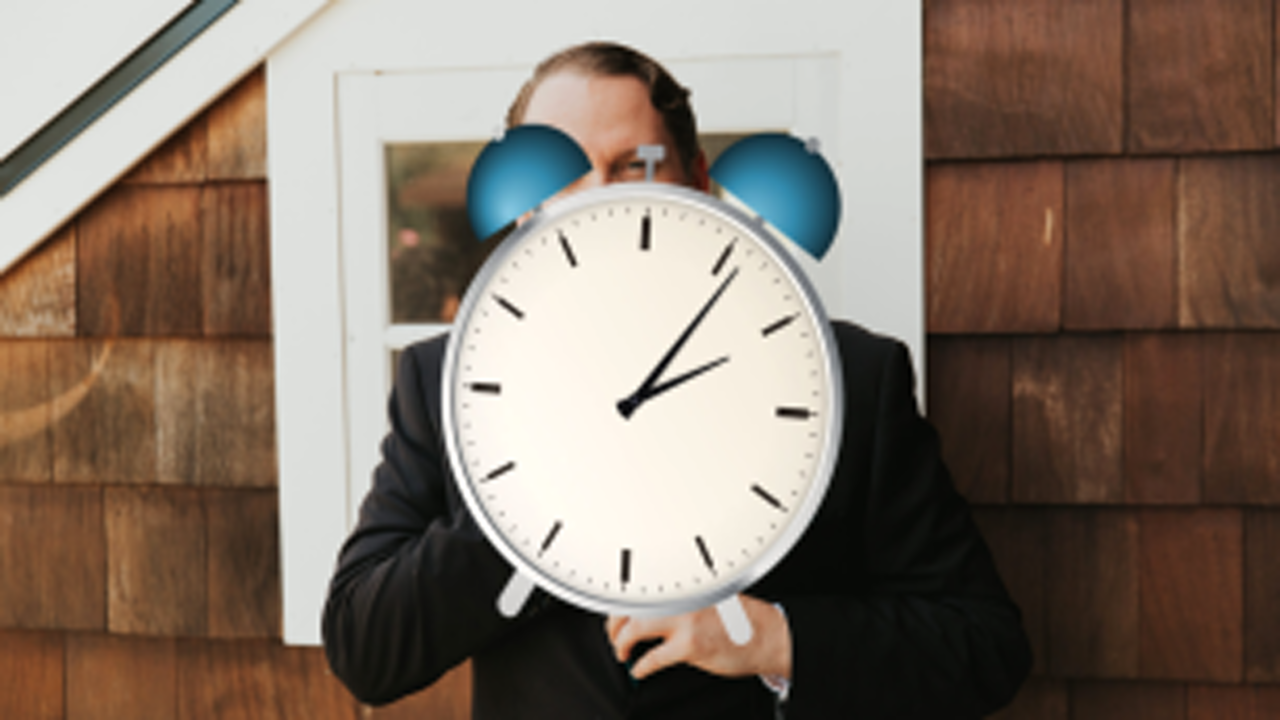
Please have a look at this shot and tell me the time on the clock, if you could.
2:06
